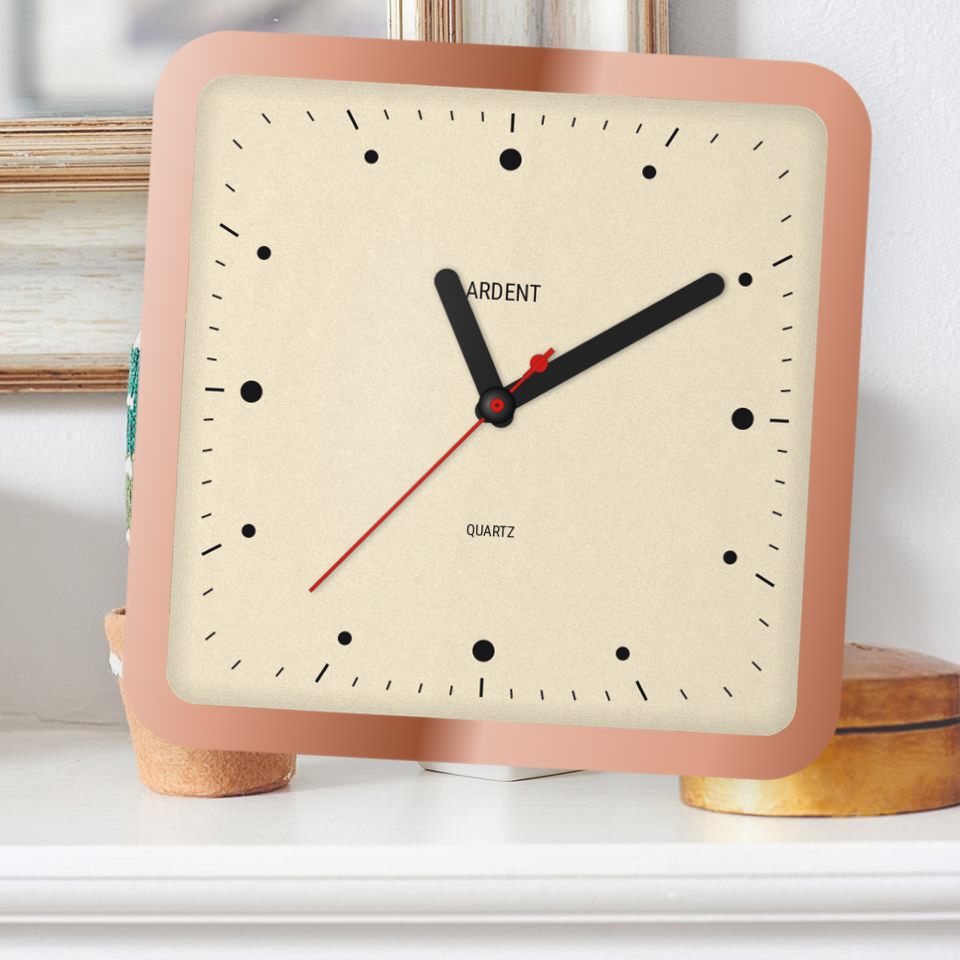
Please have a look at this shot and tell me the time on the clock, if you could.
11:09:37
